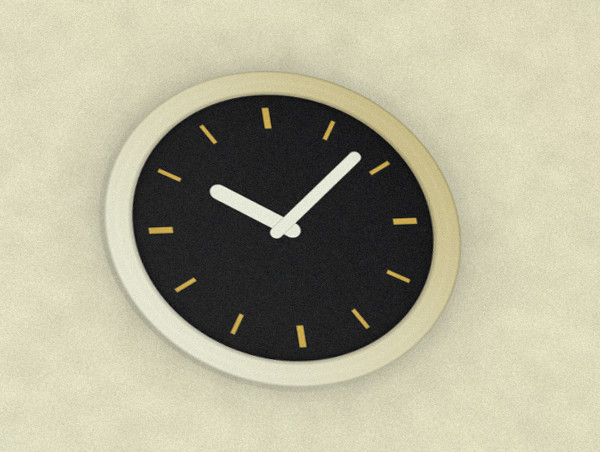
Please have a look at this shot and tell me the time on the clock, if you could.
10:08
